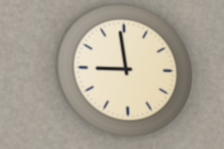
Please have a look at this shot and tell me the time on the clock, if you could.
8:59
